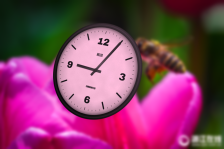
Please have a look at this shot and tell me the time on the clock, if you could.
9:05
